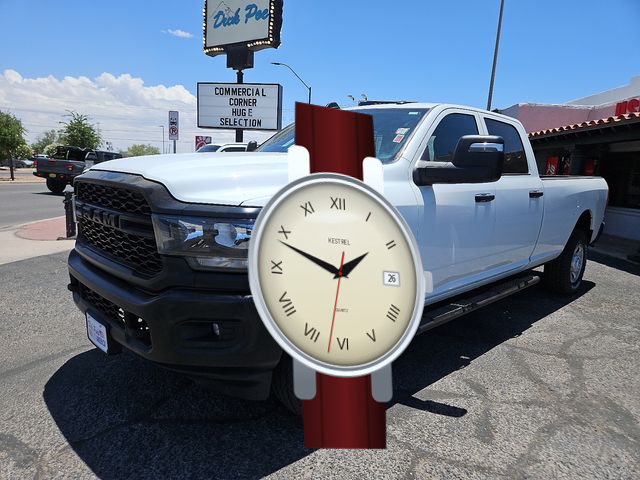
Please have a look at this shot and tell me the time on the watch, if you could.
1:48:32
